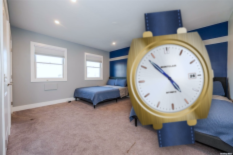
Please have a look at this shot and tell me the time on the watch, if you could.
4:53
